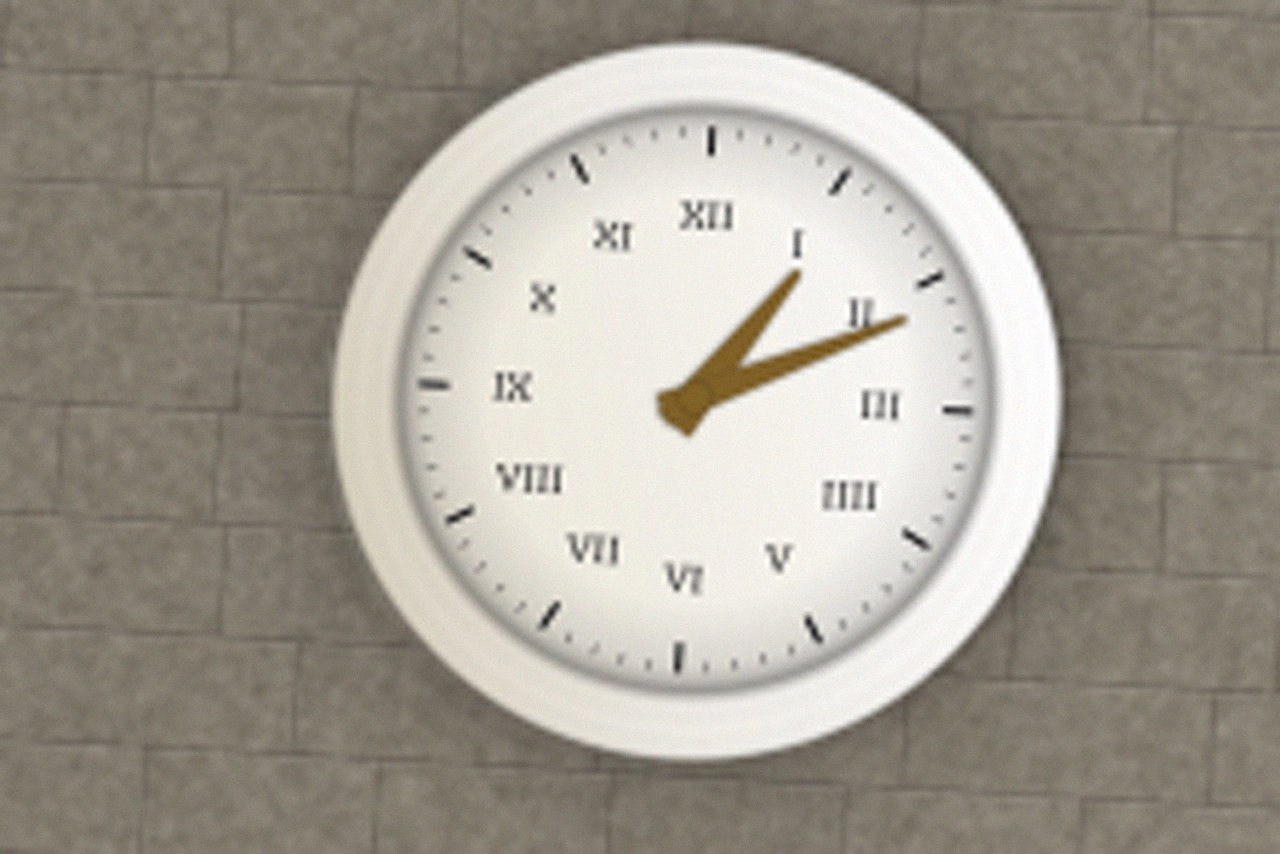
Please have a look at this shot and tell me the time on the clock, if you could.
1:11
